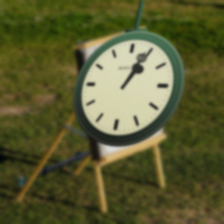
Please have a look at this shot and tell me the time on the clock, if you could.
1:04
